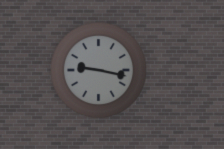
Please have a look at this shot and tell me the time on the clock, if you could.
9:17
